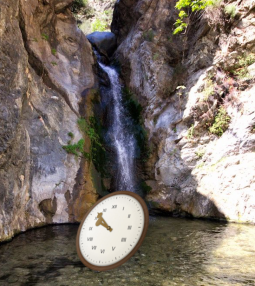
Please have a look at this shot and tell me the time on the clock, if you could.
9:52
